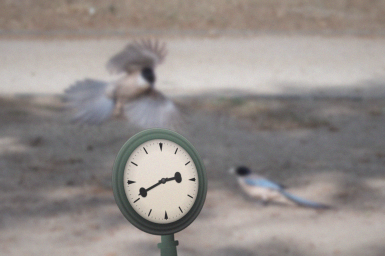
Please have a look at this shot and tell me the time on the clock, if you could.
2:41
